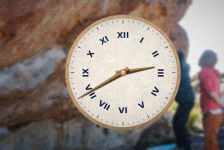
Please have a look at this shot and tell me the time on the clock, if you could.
2:40
